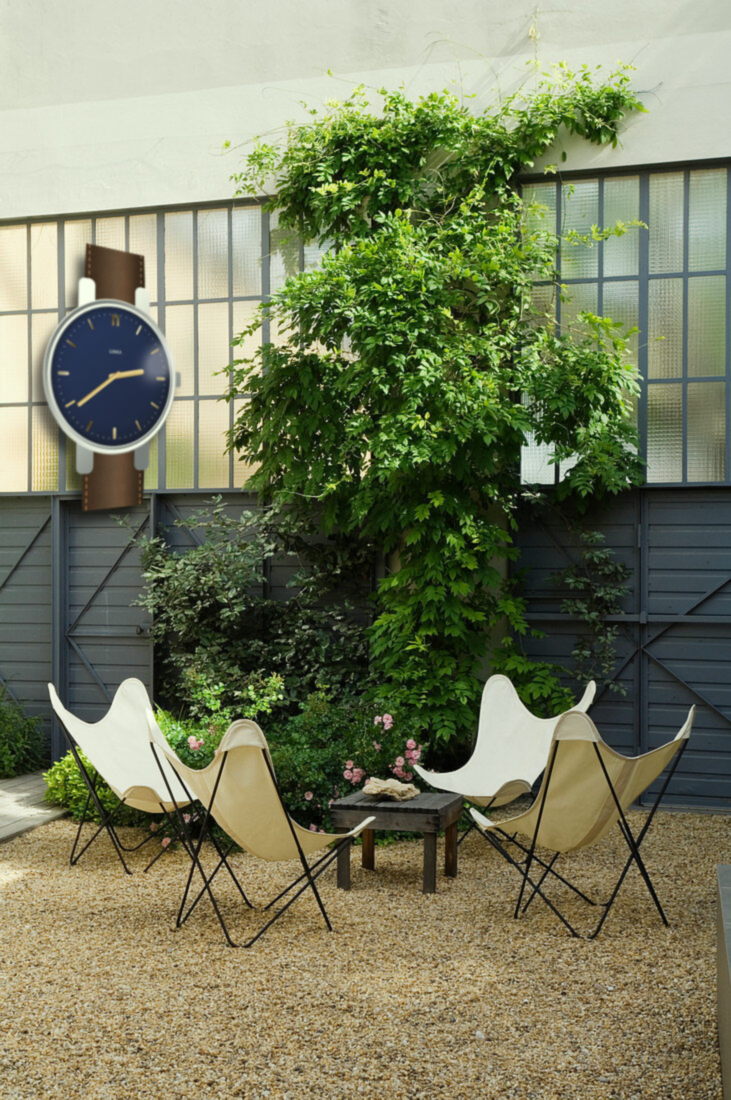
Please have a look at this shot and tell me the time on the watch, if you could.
2:39
